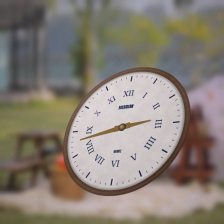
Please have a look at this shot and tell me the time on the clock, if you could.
2:43
